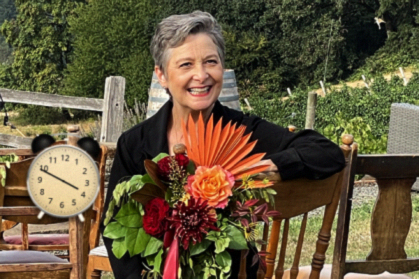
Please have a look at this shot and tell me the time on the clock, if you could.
3:49
